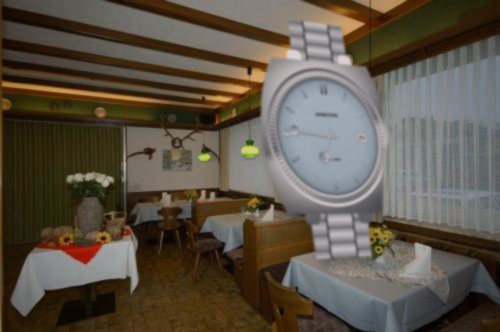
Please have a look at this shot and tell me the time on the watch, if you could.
6:46
